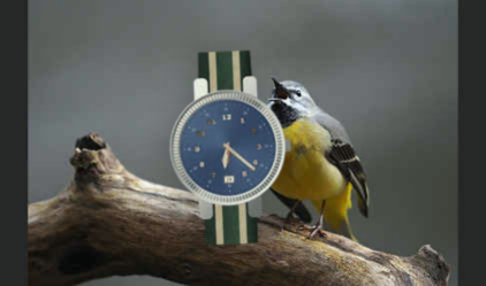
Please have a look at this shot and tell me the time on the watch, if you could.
6:22
